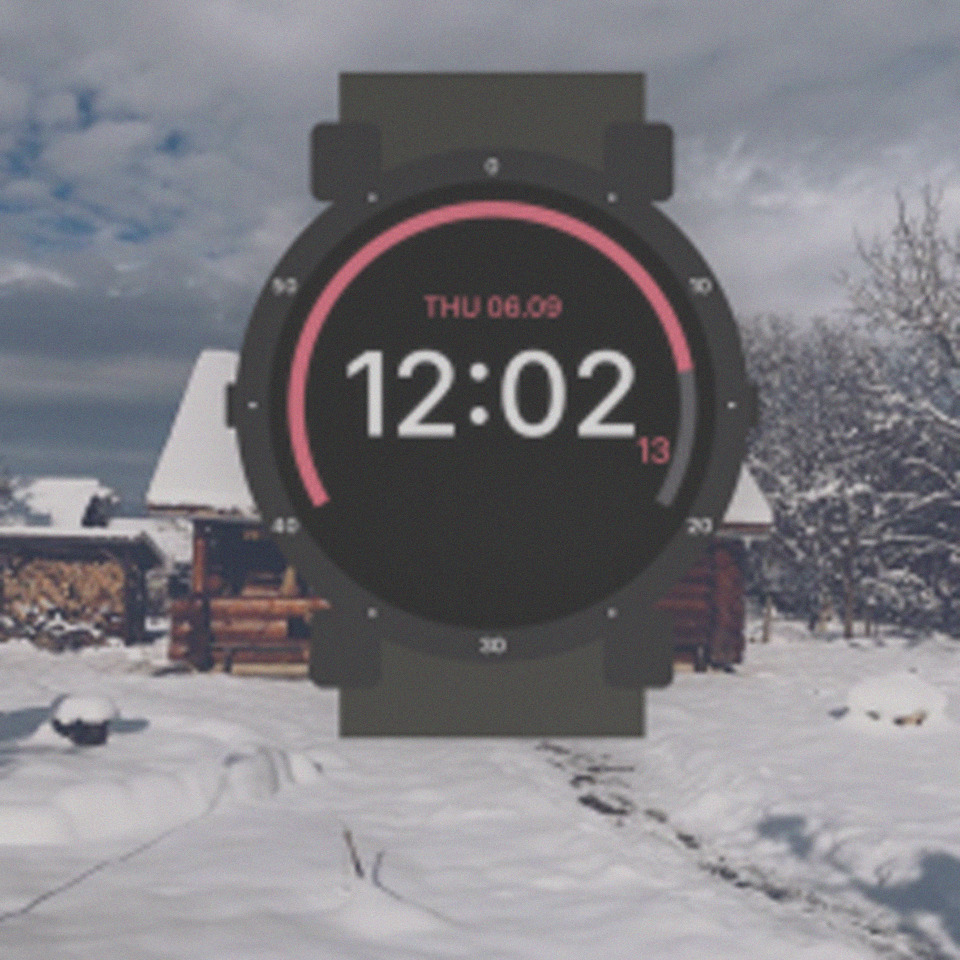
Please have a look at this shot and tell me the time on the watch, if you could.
12:02:13
